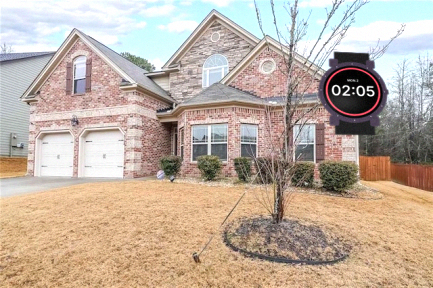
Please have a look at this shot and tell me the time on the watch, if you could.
2:05
